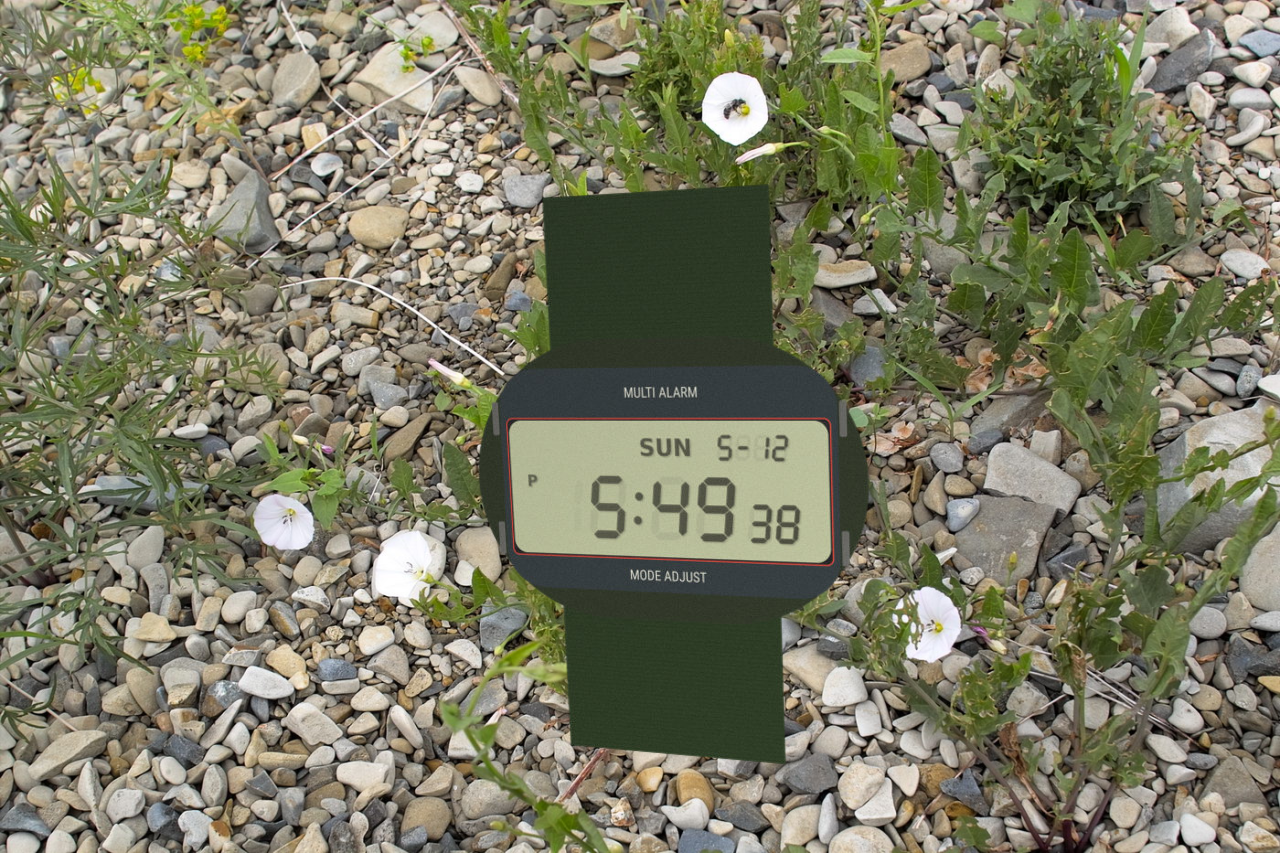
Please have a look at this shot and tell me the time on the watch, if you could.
5:49:38
